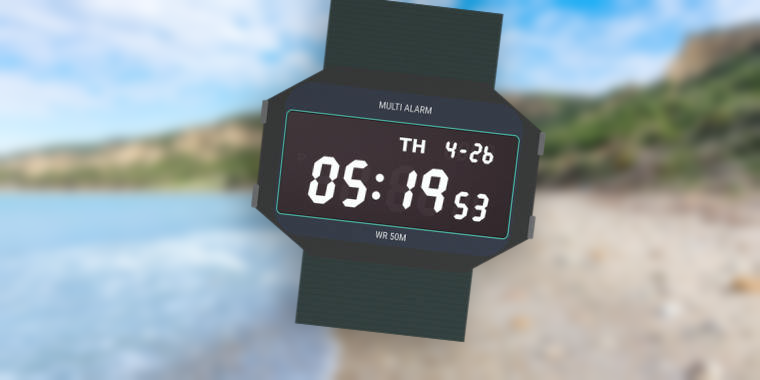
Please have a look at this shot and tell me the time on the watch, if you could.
5:19:53
